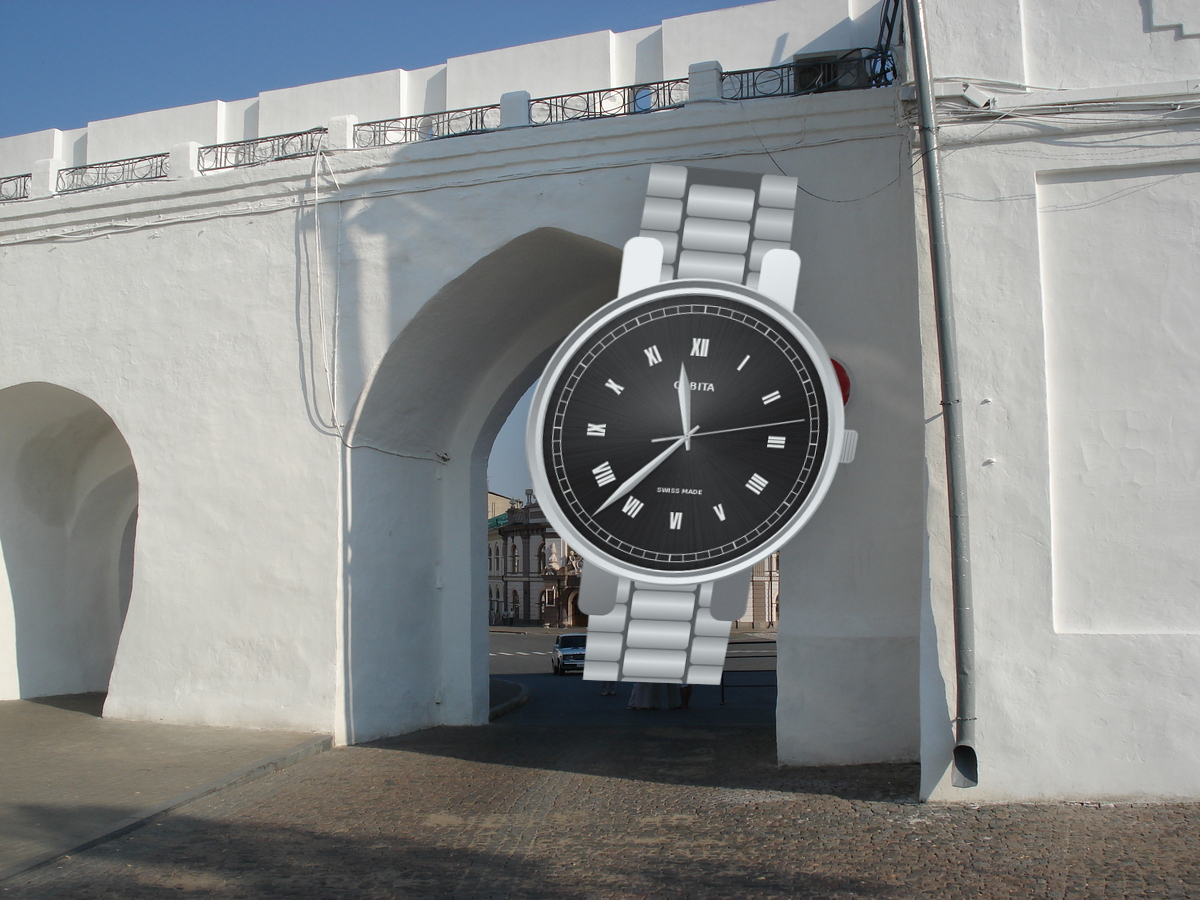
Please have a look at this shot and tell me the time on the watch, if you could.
11:37:13
